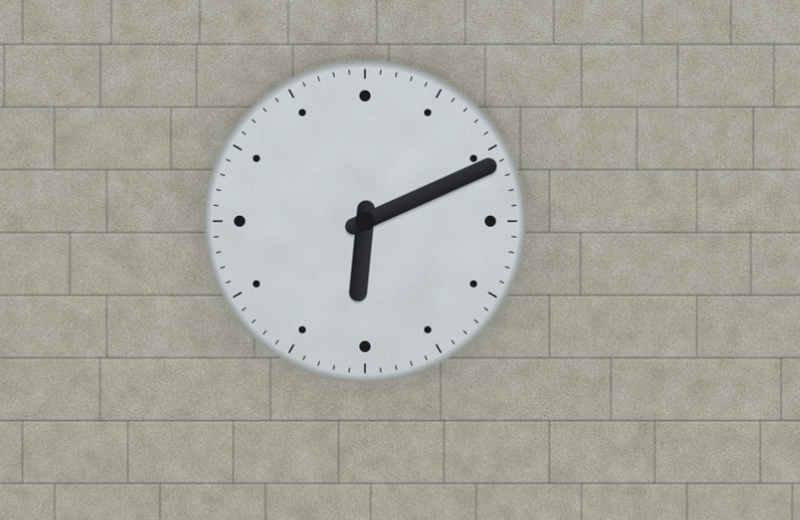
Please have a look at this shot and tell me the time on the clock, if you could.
6:11
